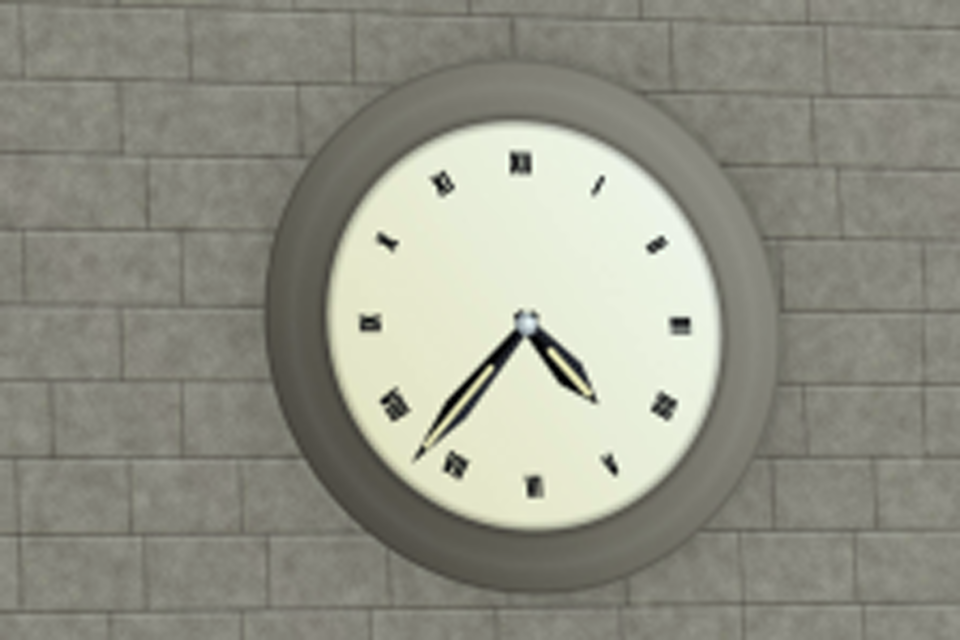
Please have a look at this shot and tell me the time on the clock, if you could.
4:37
